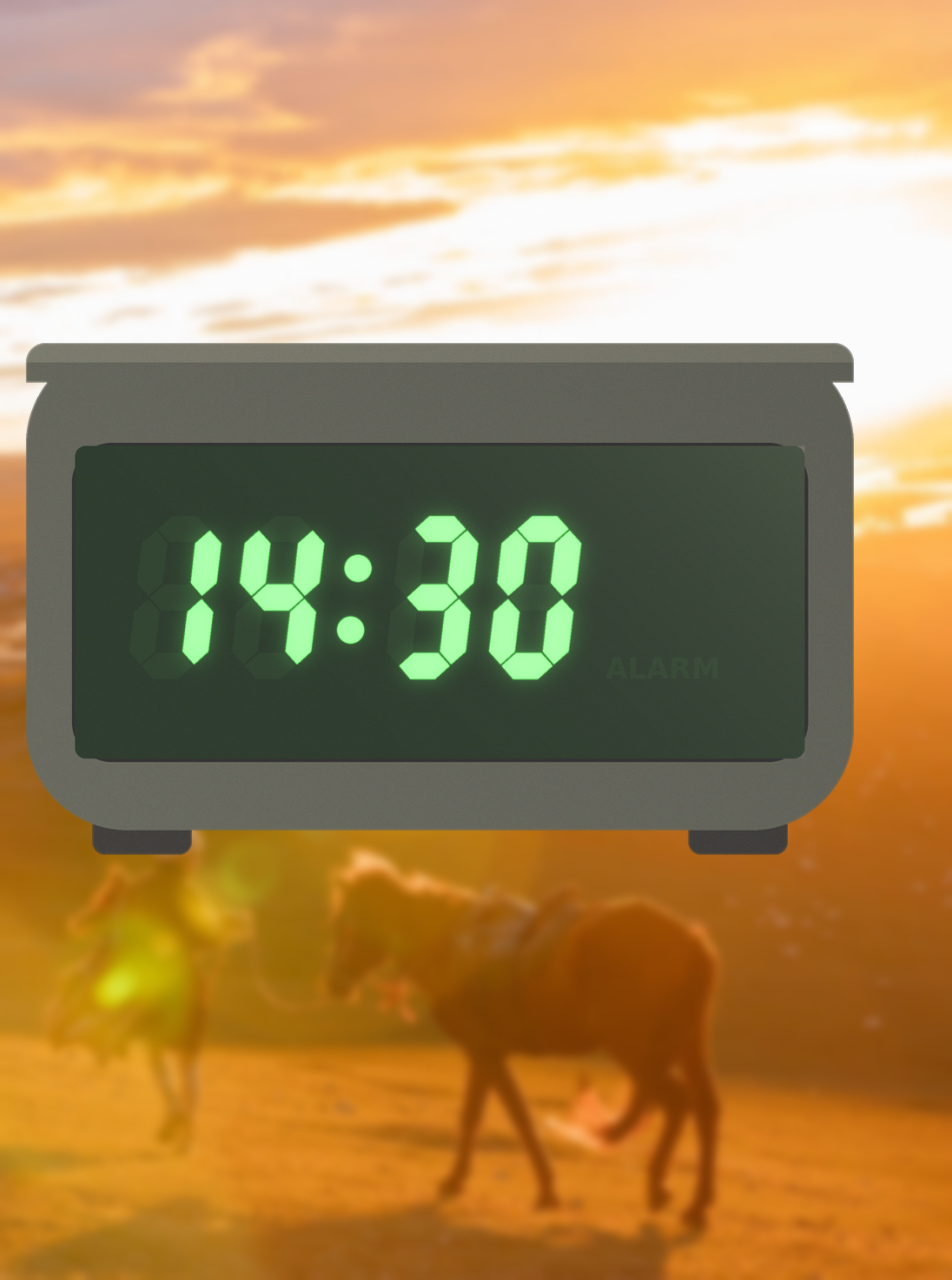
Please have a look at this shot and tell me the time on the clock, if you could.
14:30
